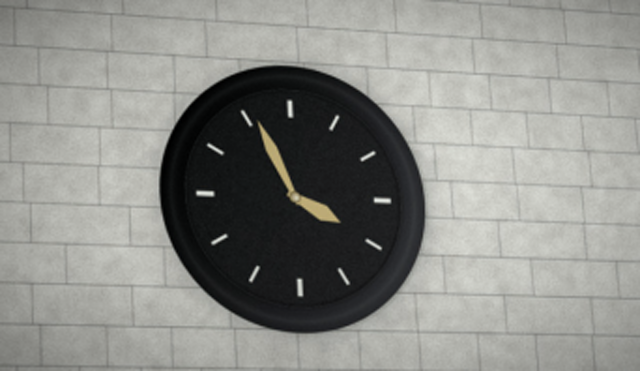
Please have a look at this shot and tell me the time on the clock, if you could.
3:56
